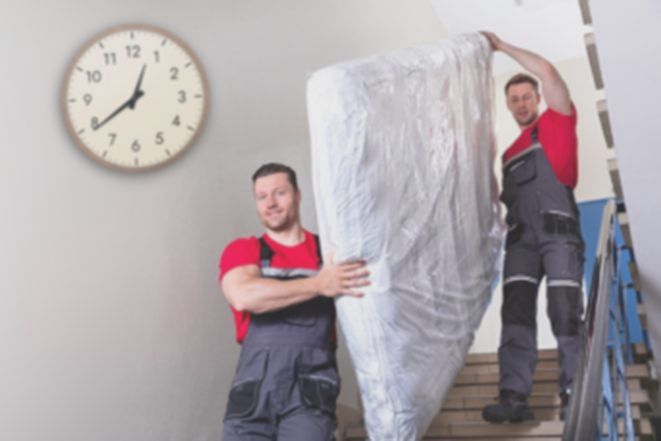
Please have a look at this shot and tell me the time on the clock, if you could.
12:39
